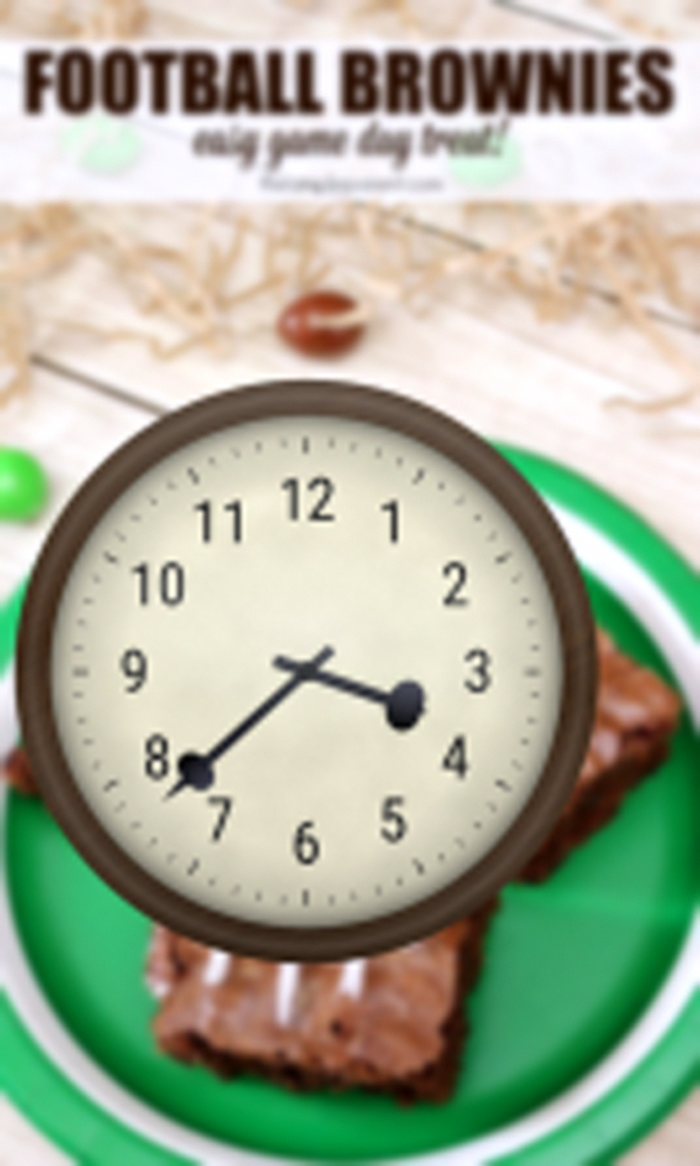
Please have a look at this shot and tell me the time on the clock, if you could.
3:38
